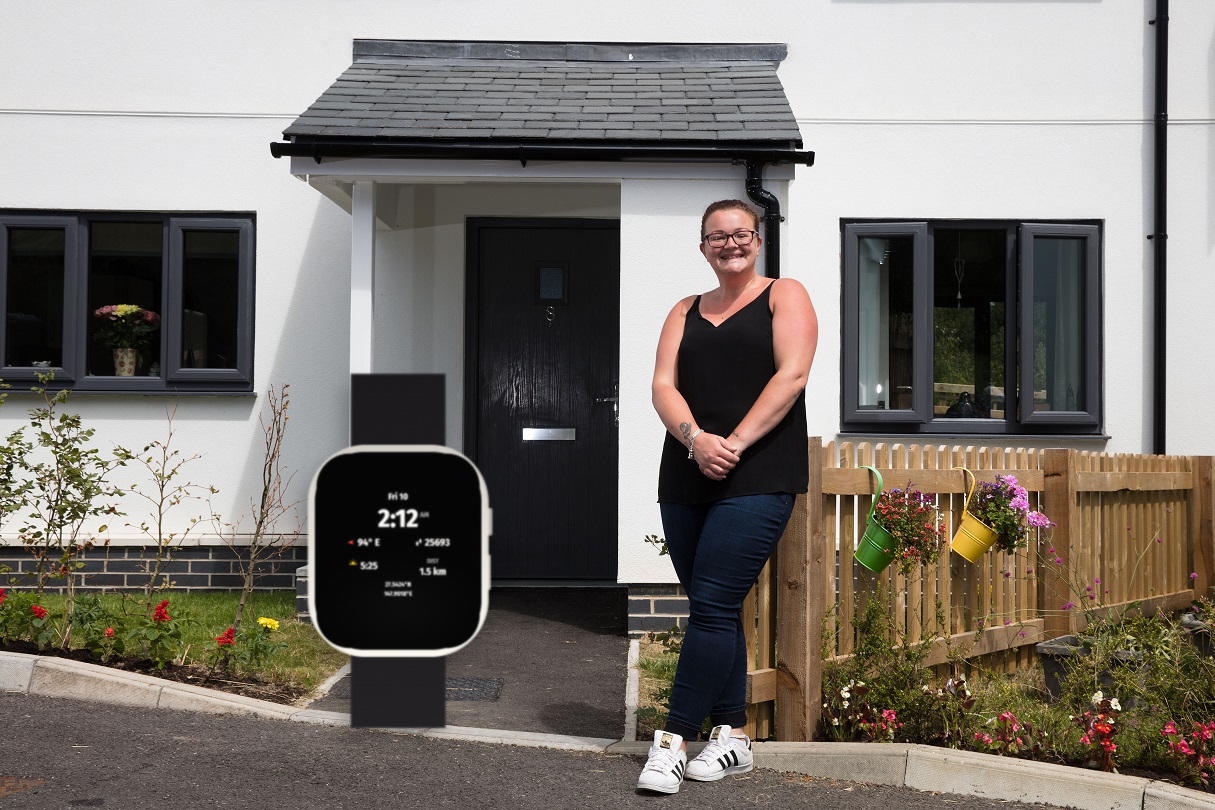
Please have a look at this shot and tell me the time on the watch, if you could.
2:12
